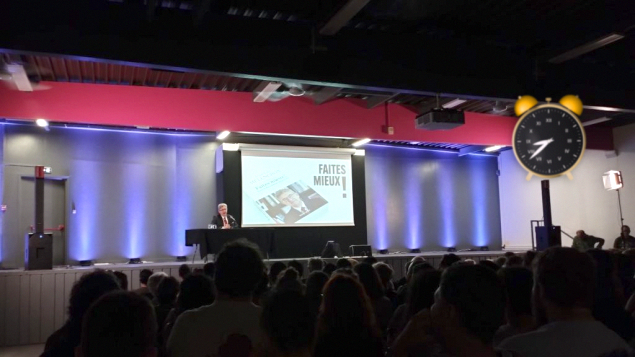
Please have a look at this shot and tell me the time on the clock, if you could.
8:38
